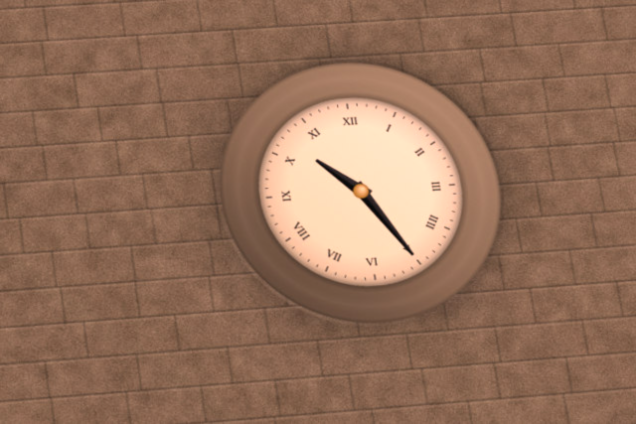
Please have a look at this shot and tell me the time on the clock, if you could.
10:25
